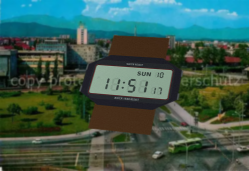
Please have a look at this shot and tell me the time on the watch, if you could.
11:51:17
